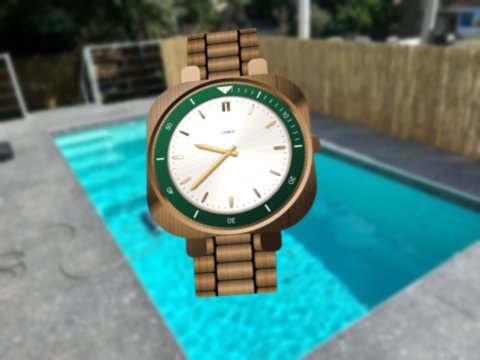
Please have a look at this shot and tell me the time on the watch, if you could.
9:38
